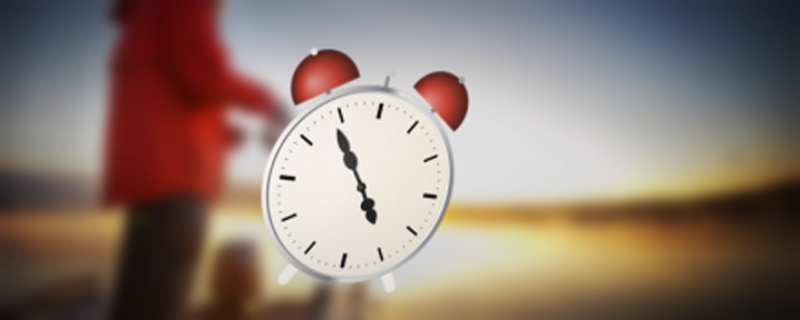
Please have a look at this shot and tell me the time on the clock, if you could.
4:54
